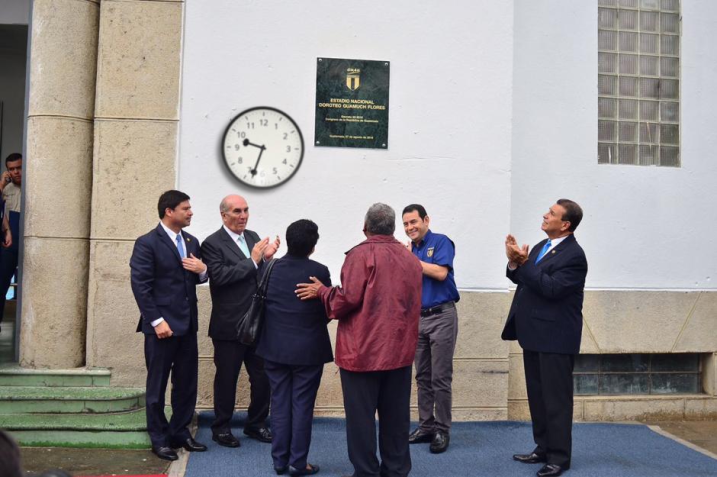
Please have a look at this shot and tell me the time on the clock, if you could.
9:33
